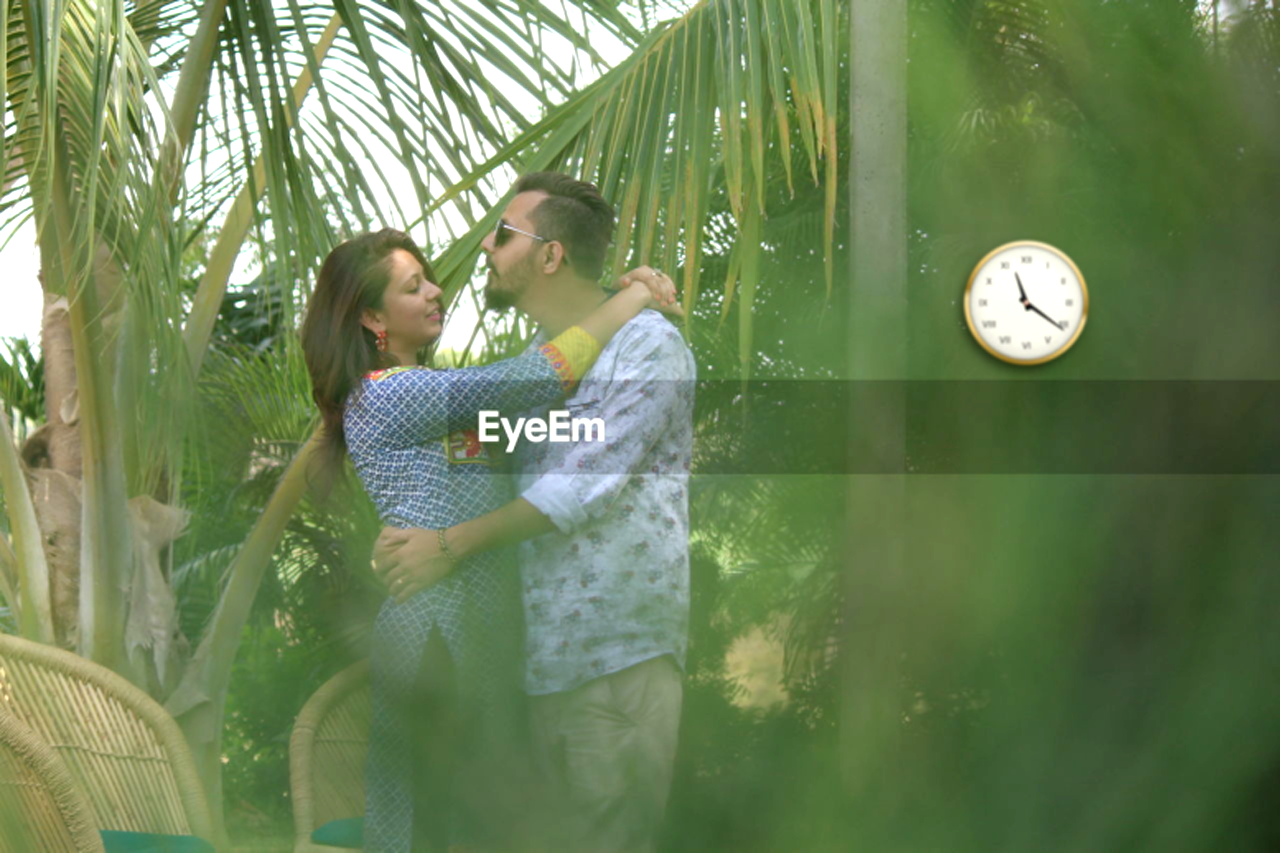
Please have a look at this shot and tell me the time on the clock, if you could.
11:21
